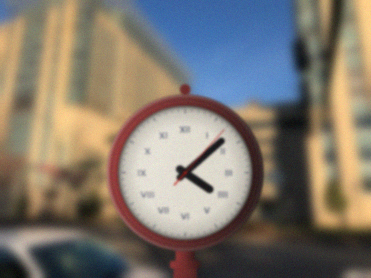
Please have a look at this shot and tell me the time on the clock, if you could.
4:08:07
